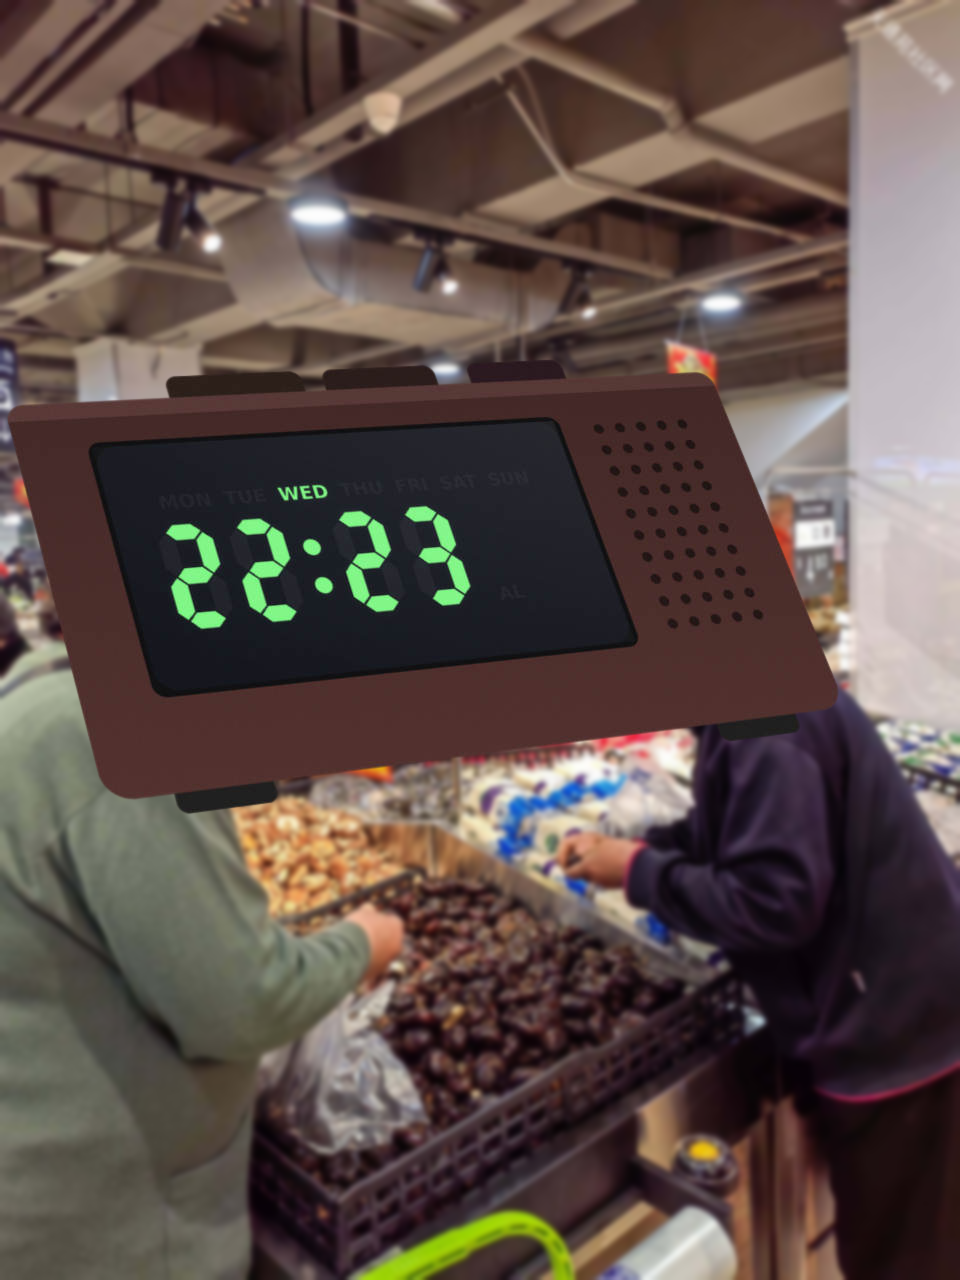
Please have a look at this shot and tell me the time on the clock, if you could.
22:23
